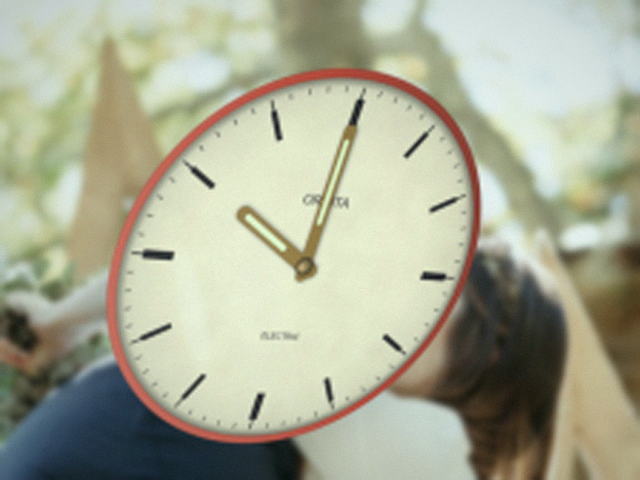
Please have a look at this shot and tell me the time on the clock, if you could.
10:00
